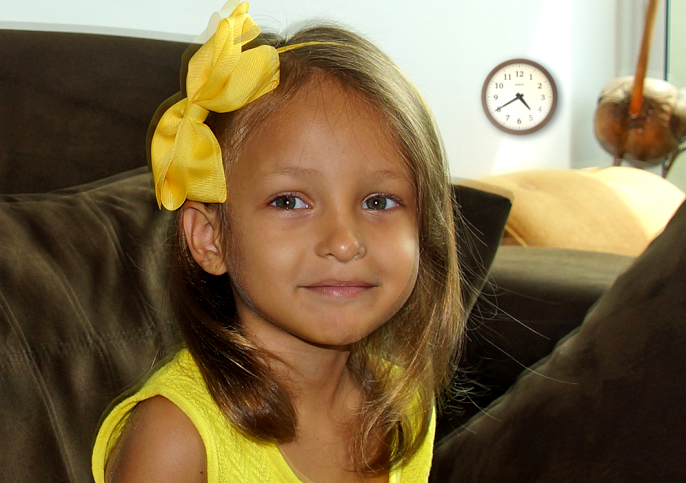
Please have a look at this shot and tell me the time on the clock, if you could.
4:40
